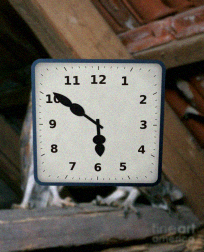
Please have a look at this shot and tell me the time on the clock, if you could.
5:51
